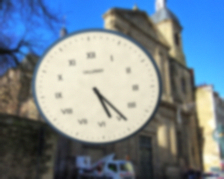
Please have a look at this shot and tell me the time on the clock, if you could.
5:24
